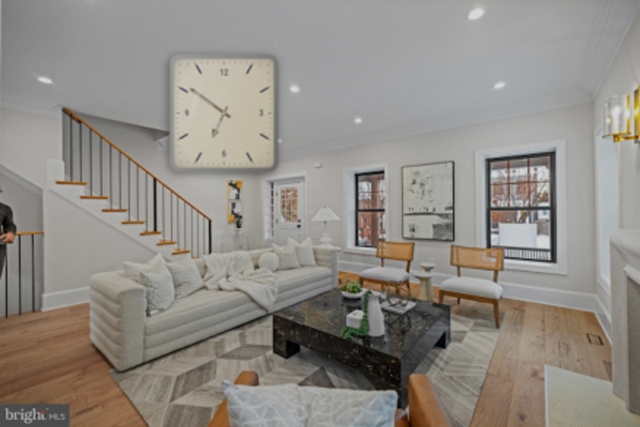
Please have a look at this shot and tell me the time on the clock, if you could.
6:51
